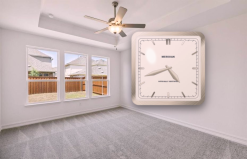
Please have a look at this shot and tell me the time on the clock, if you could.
4:42
